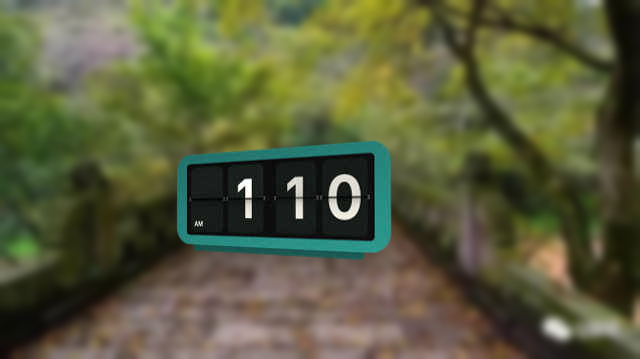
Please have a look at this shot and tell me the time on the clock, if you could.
1:10
